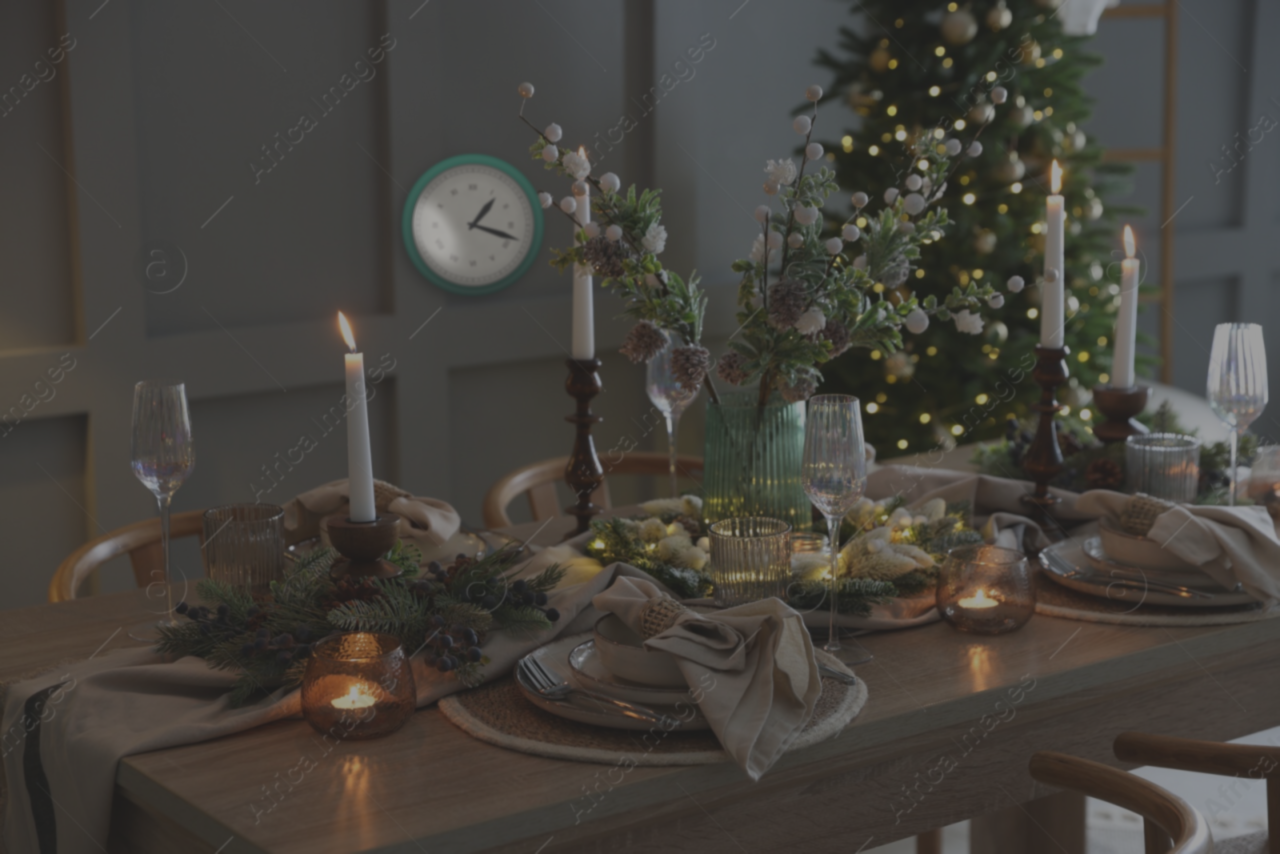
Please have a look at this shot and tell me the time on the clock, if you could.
1:18
